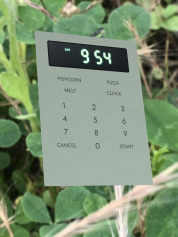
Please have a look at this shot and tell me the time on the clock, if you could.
9:54
